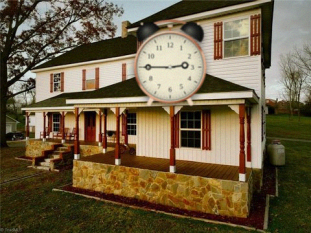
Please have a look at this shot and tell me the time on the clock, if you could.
2:45
